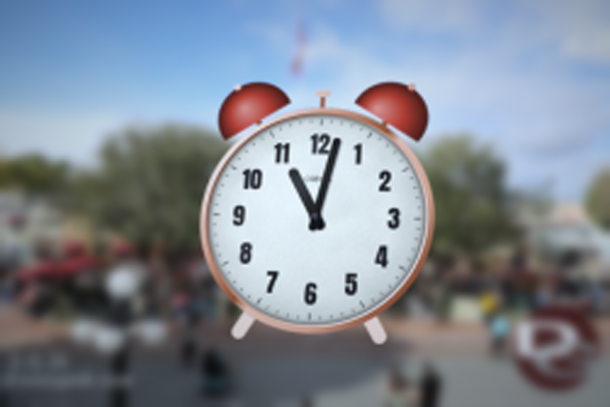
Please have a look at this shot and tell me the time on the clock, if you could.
11:02
